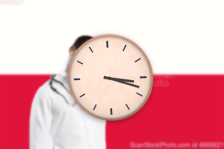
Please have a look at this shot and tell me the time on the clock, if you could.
3:18
